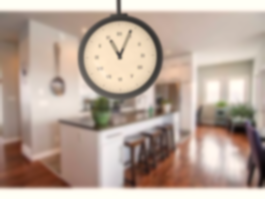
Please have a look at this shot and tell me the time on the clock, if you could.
11:04
